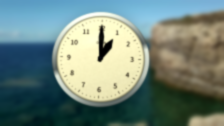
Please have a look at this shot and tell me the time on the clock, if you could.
1:00
